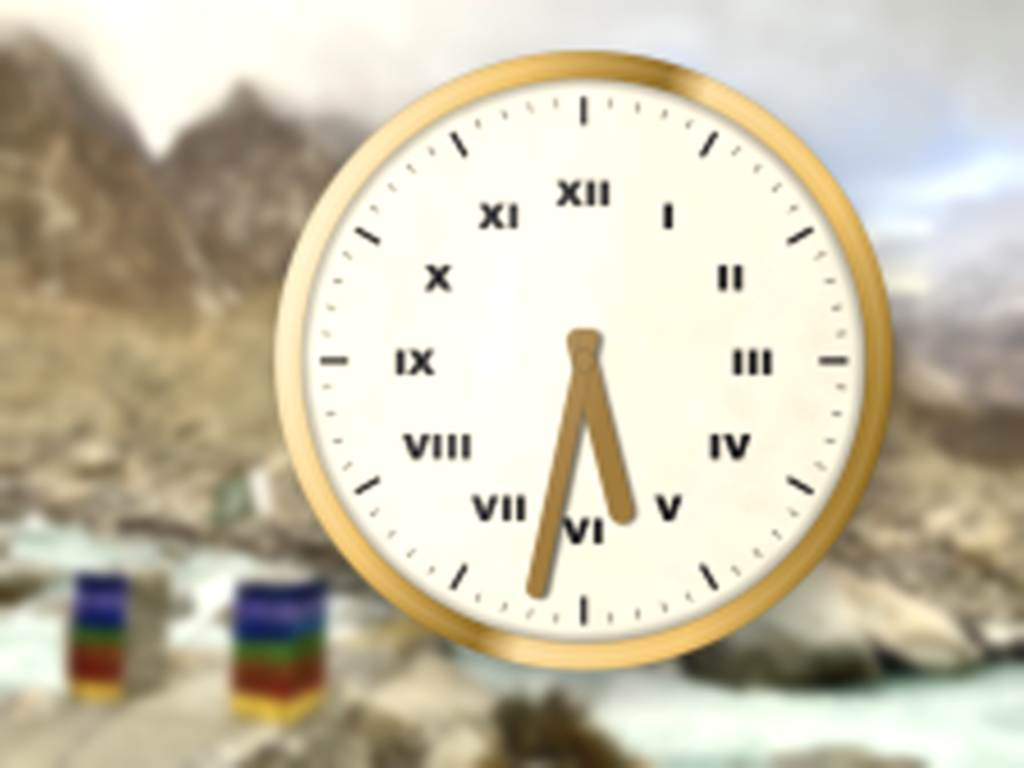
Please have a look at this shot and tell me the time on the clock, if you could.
5:32
